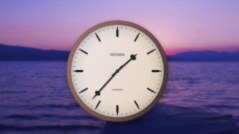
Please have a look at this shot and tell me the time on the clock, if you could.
1:37
